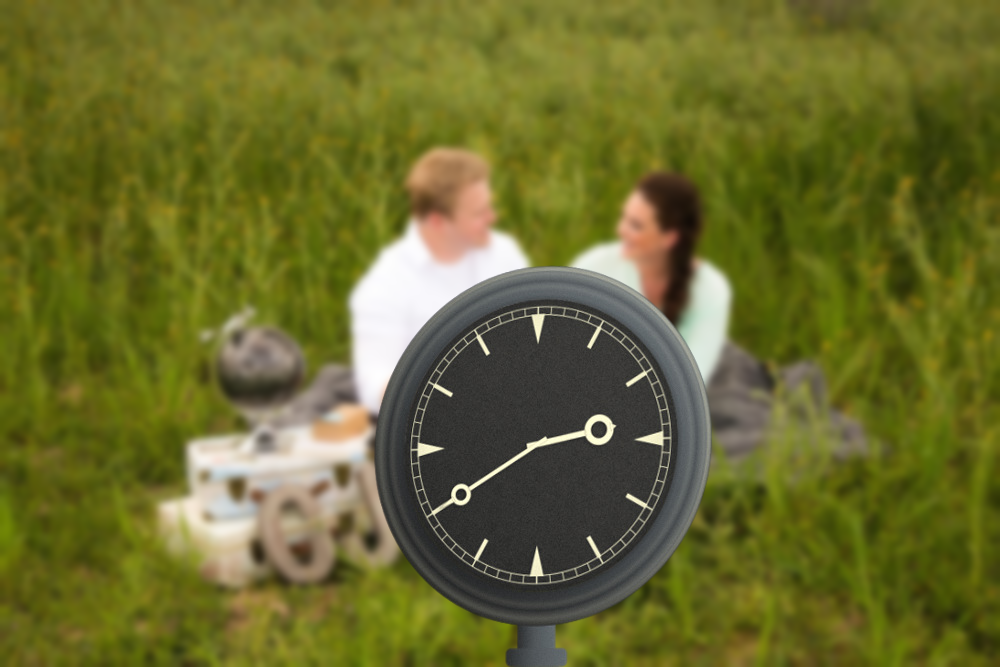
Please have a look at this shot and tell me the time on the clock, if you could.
2:40
